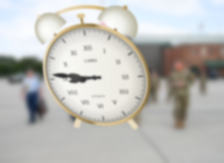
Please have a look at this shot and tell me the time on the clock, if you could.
8:46
